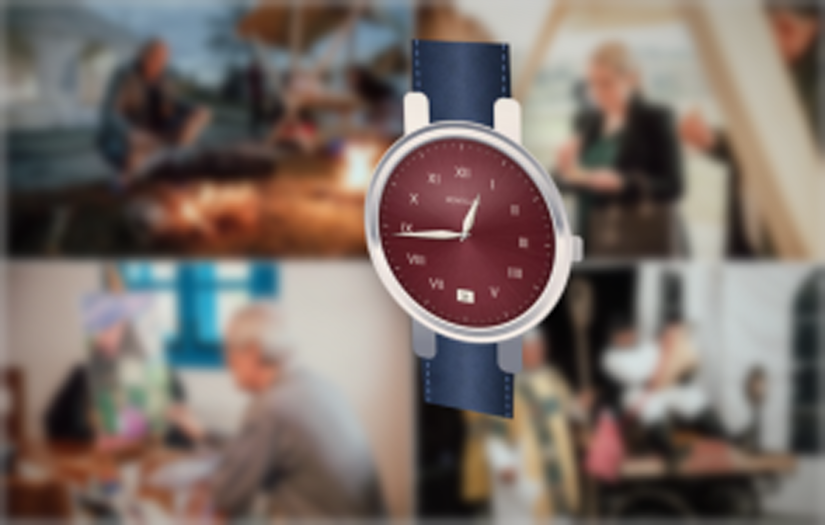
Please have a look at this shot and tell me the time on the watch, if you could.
12:44
